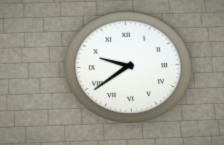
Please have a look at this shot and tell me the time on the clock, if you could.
9:39
